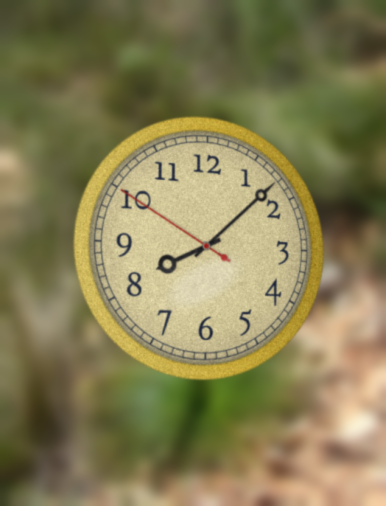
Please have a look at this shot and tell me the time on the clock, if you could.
8:07:50
